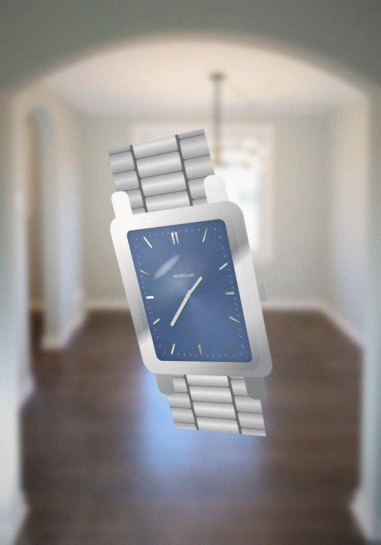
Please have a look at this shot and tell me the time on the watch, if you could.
1:37
